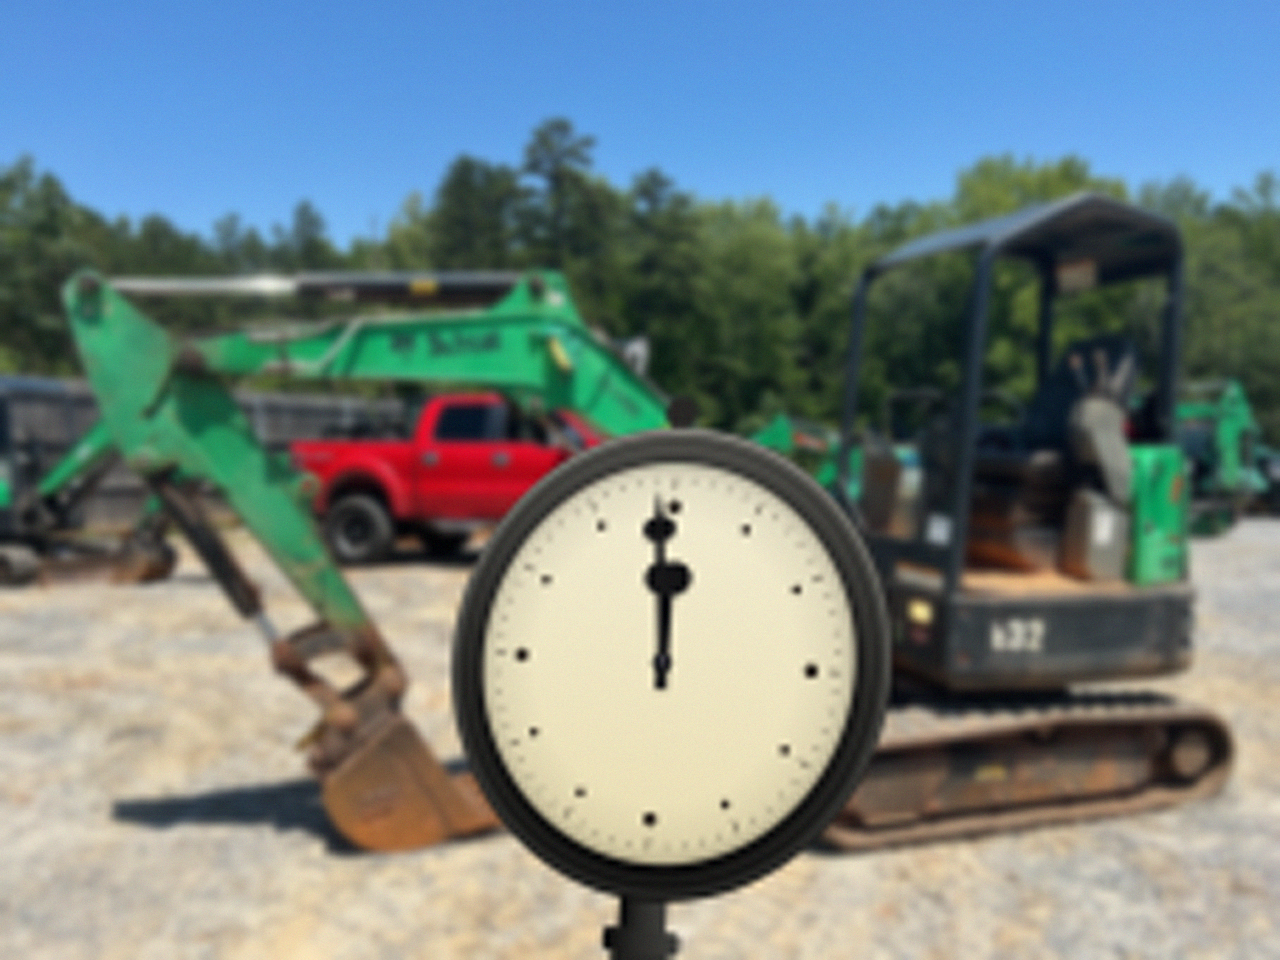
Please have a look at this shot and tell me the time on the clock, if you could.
11:59
